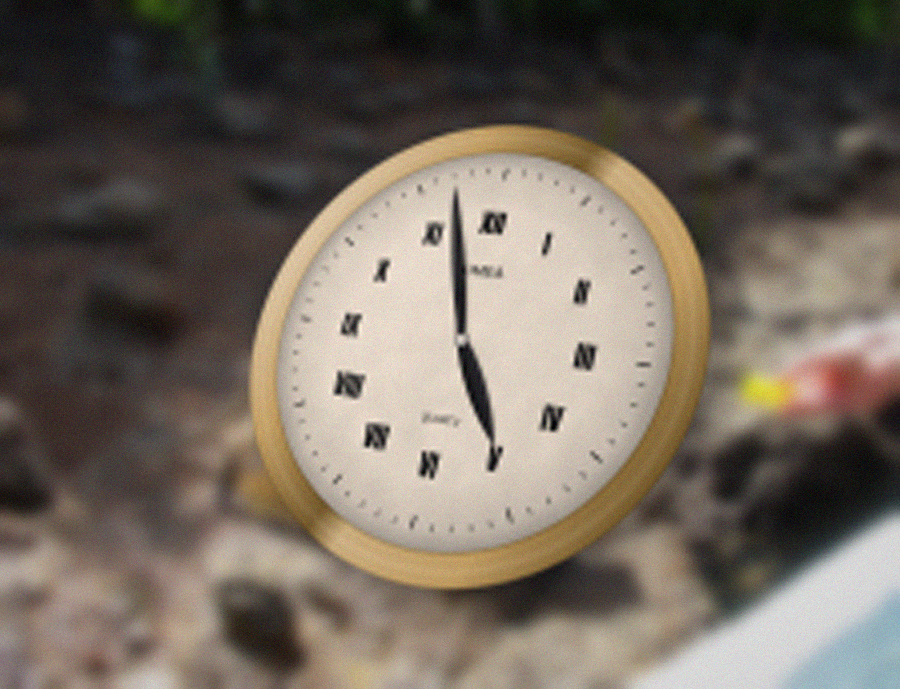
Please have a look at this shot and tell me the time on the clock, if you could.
4:57
